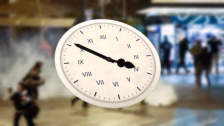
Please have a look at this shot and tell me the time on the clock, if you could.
3:51
